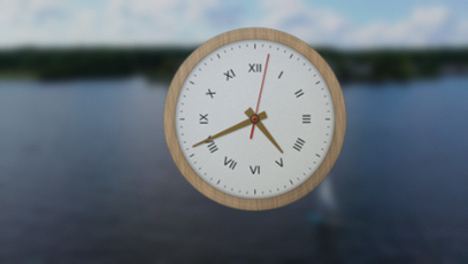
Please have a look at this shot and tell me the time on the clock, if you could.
4:41:02
